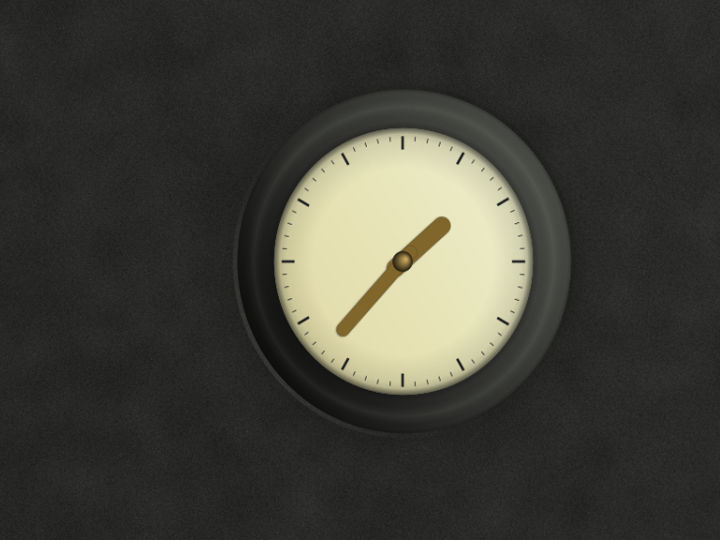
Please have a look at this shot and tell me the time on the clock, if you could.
1:37
